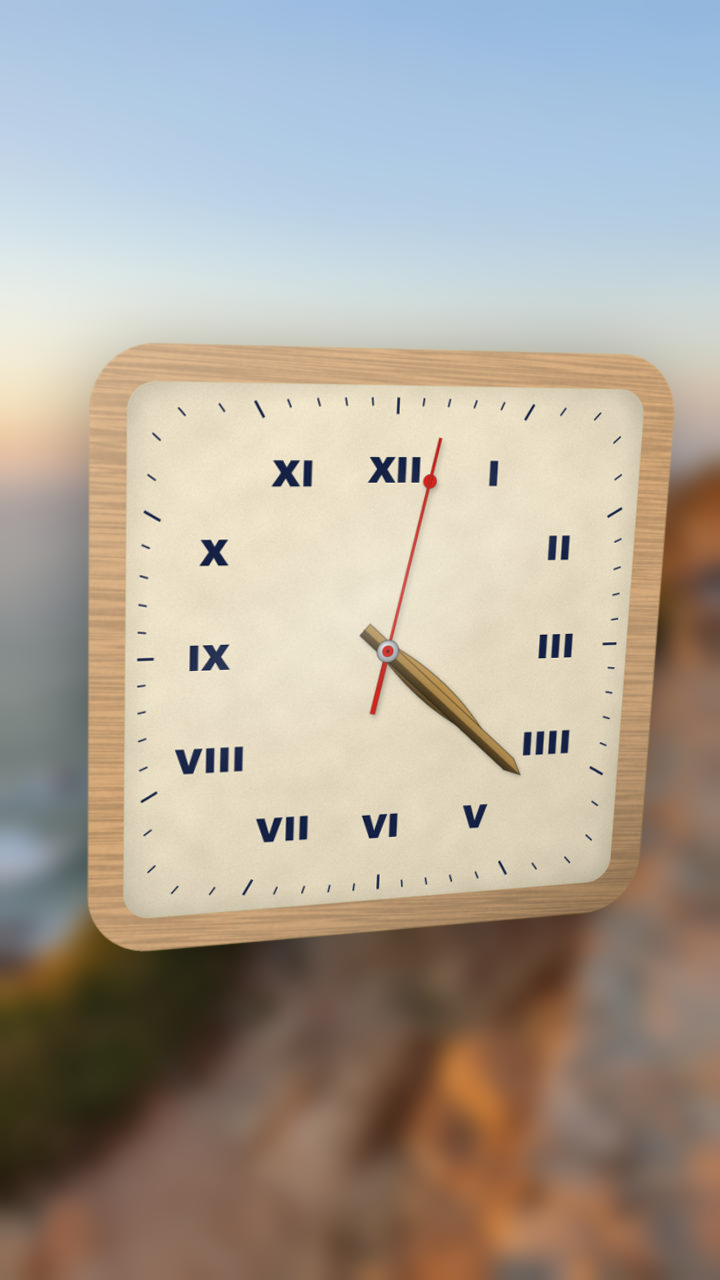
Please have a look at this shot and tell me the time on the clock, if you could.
4:22:02
